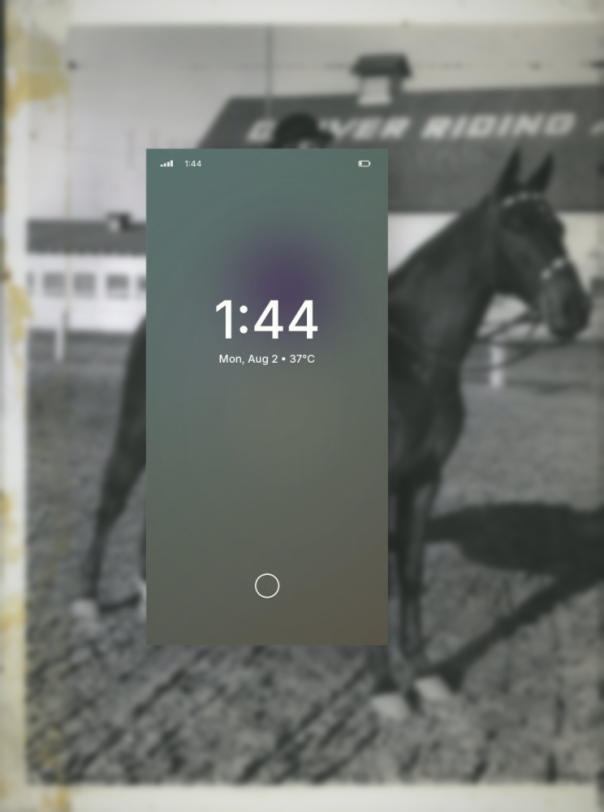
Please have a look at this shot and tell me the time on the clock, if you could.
1:44
